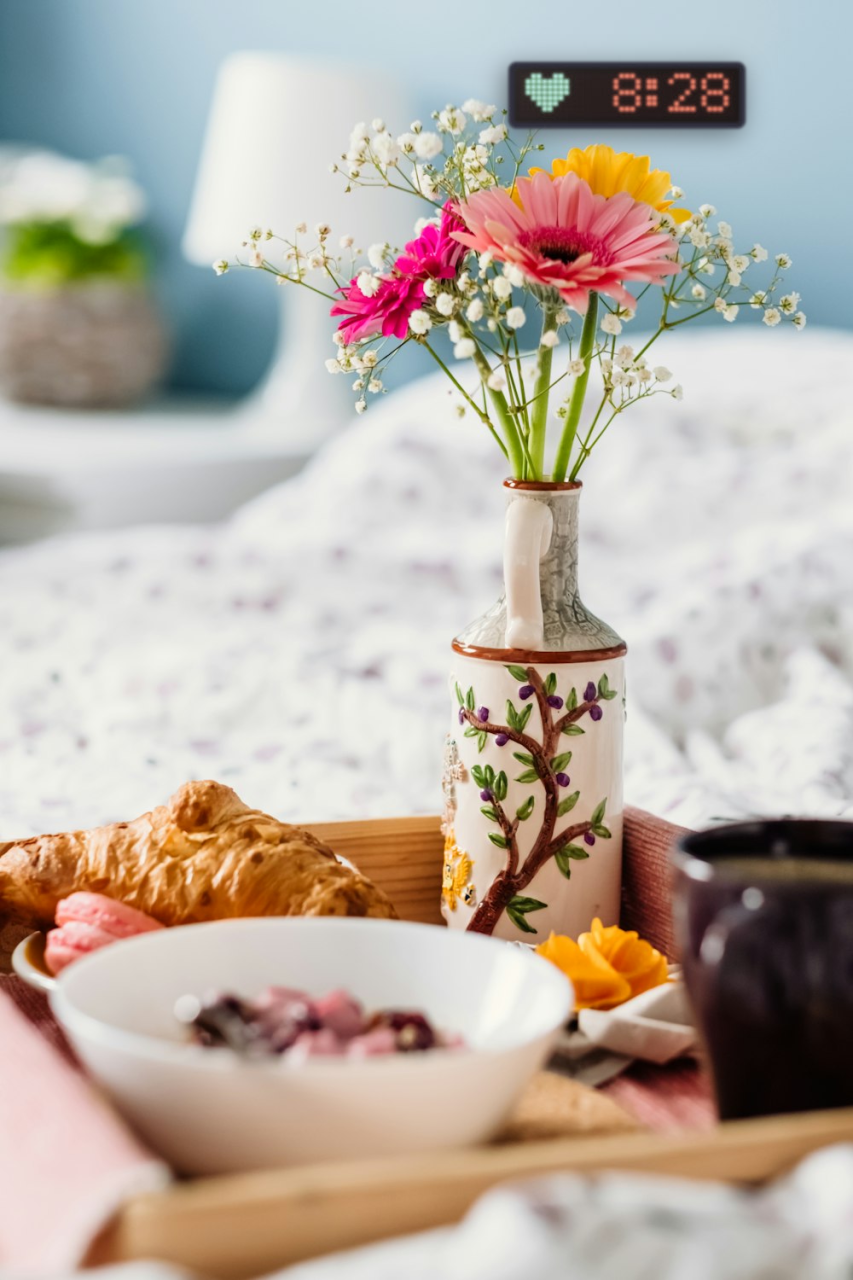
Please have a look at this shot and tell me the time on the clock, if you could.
8:28
